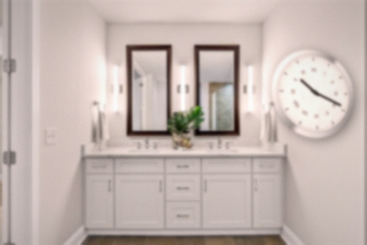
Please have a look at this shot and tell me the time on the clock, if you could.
10:19
